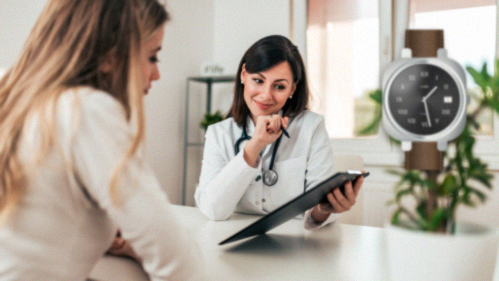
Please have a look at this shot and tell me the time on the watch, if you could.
1:28
